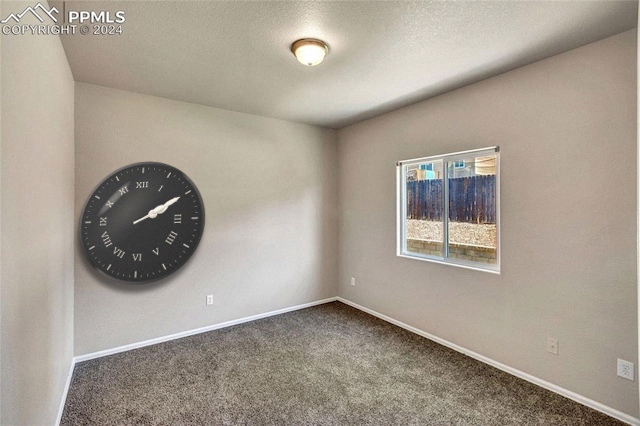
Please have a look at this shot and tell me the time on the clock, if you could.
2:10
